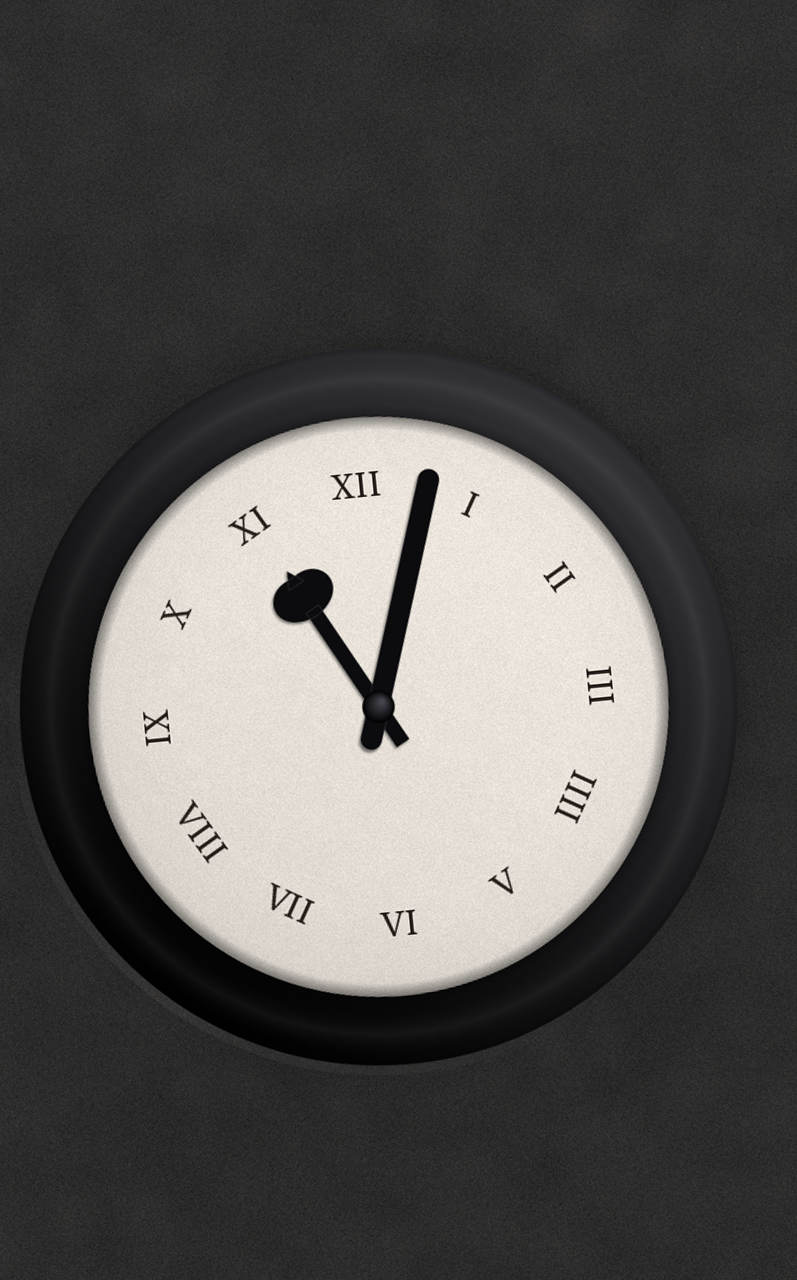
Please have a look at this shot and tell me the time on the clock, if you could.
11:03
